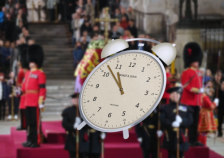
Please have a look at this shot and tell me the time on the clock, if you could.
10:52
